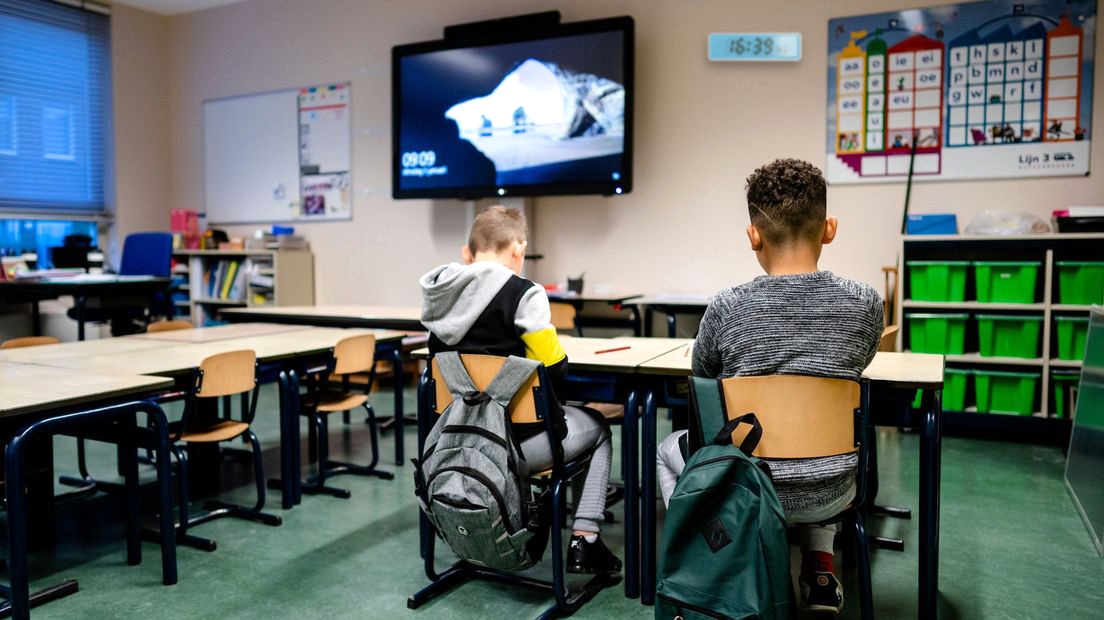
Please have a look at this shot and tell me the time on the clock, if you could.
16:39
